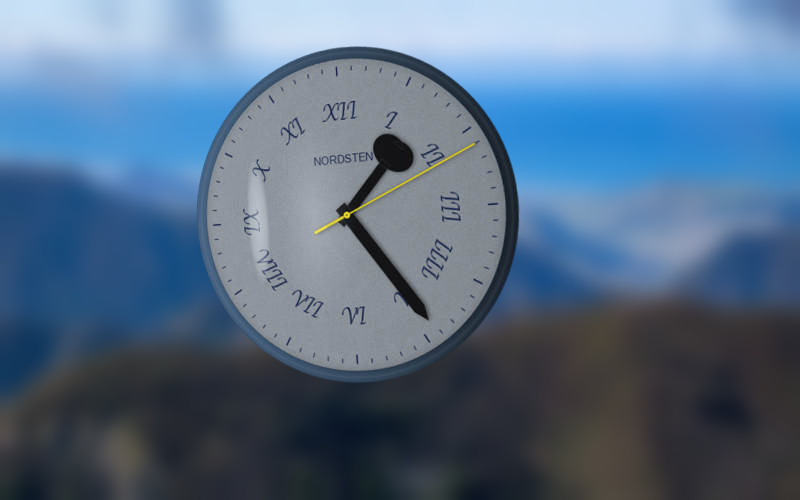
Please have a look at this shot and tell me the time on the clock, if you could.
1:24:11
